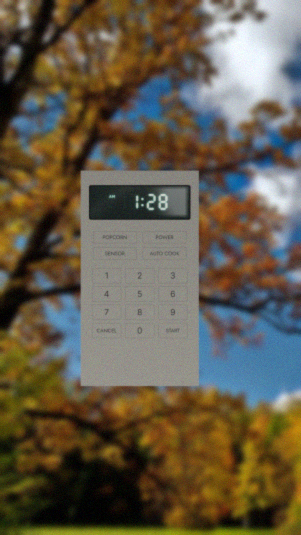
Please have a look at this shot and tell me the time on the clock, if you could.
1:28
